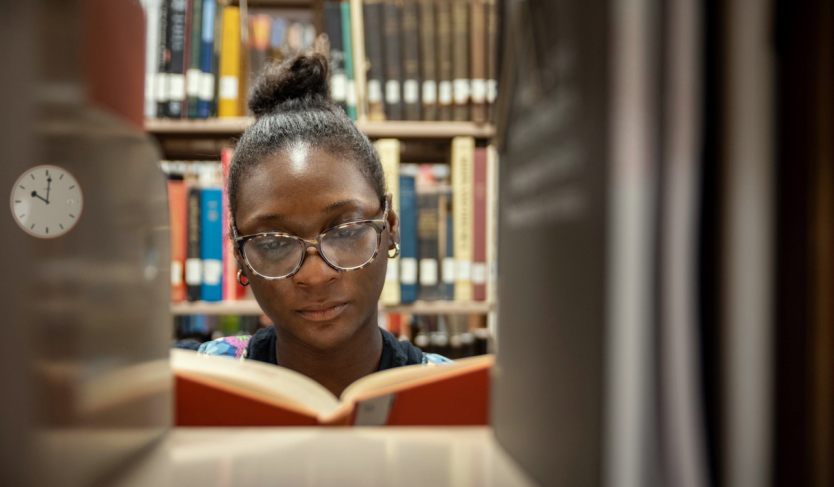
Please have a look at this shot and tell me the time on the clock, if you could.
10:01
